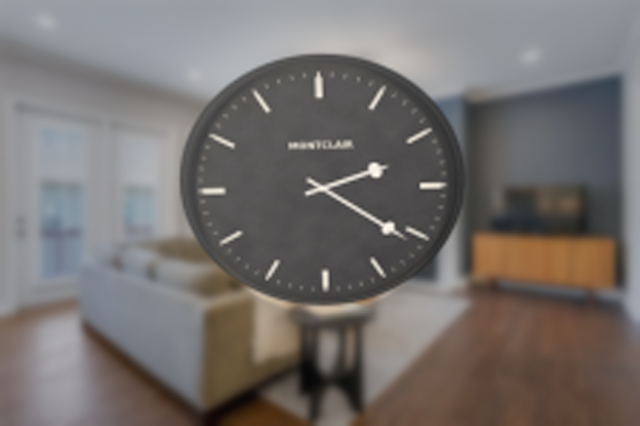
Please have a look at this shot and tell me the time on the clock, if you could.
2:21
